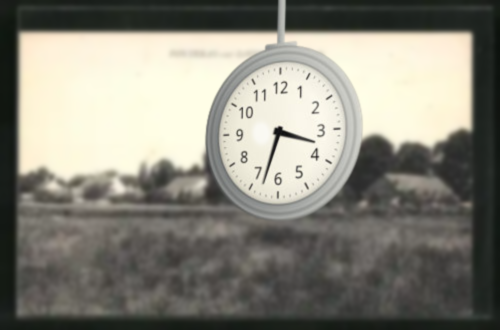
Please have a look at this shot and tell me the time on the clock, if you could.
3:33
